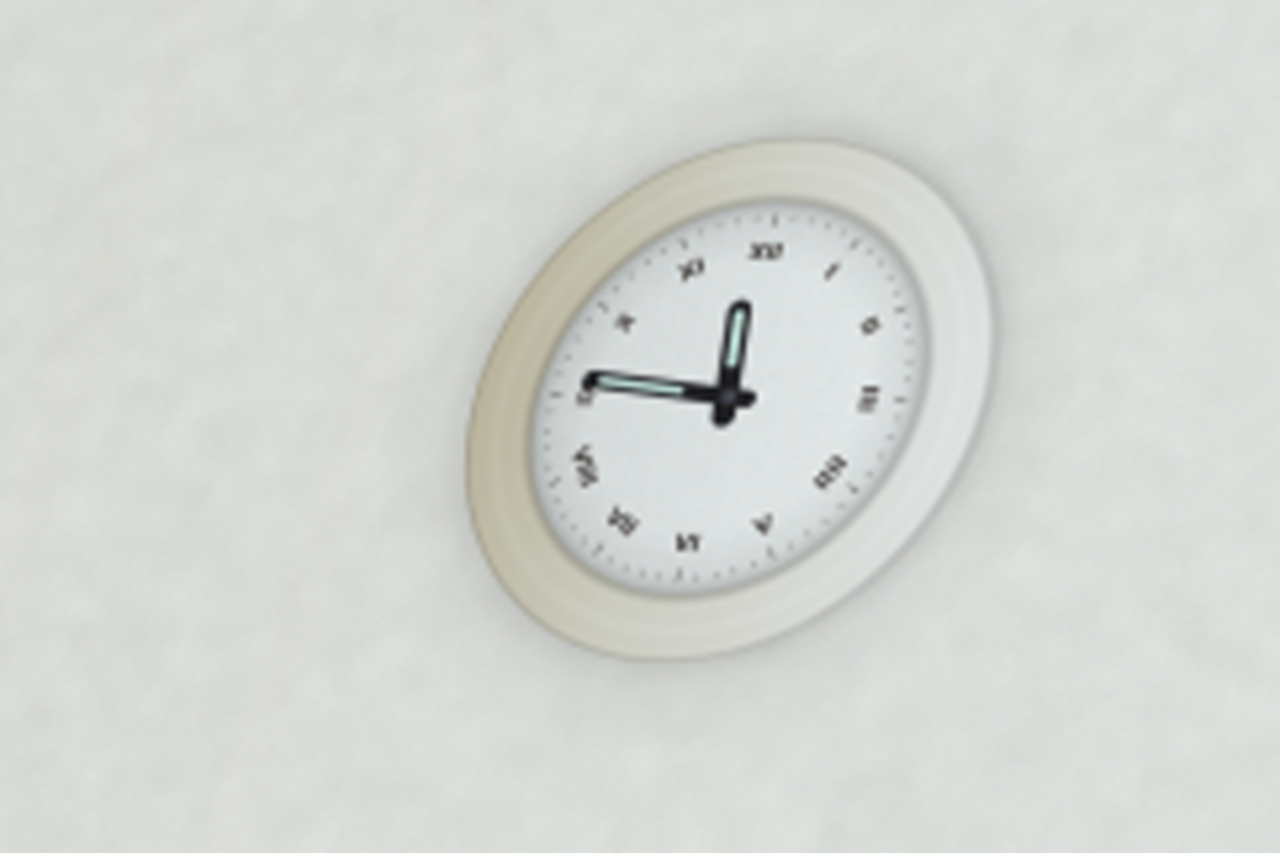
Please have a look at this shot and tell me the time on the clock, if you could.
11:46
